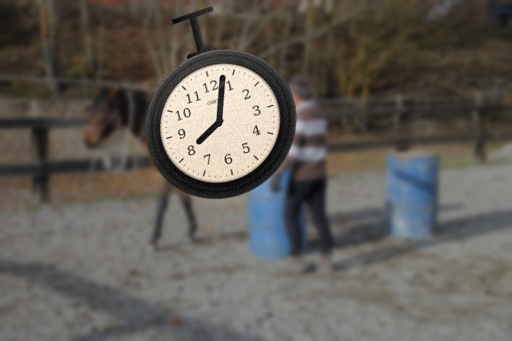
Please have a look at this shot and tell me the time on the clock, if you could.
8:03
